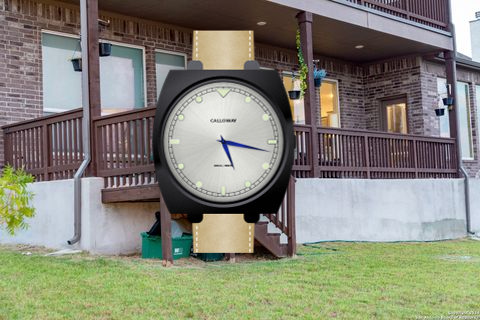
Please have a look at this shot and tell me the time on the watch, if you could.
5:17
